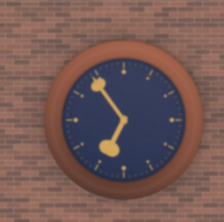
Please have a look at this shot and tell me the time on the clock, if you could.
6:54
